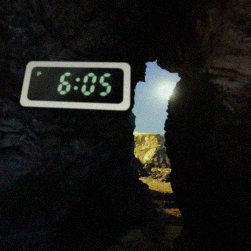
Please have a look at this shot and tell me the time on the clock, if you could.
6:05
